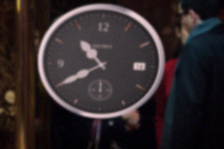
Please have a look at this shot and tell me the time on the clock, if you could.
10:40
